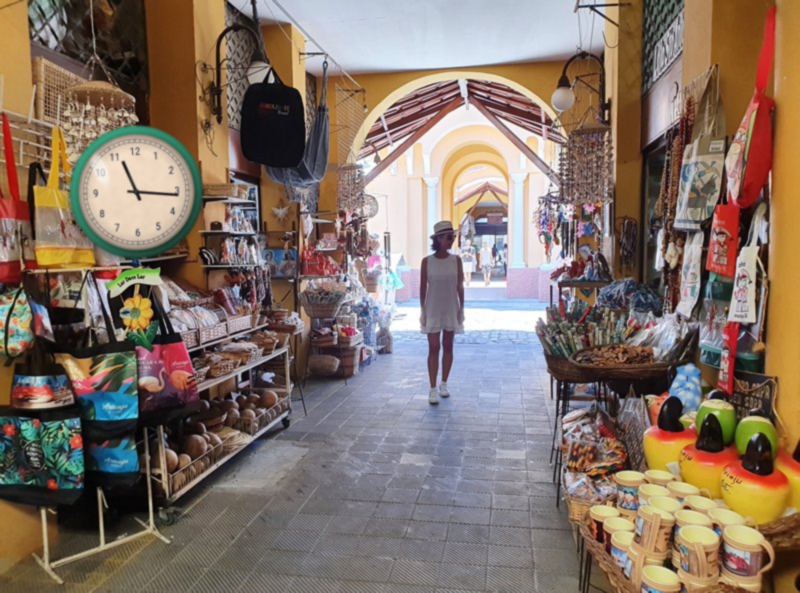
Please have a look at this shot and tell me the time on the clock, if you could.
11:16
